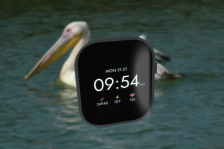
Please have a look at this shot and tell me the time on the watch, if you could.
9:54
